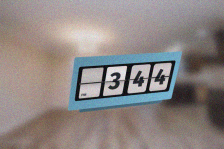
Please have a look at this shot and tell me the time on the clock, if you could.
3:44
